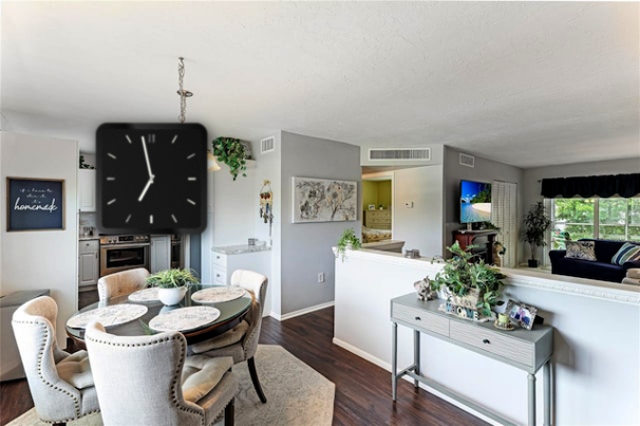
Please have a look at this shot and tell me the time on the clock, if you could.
6:58
